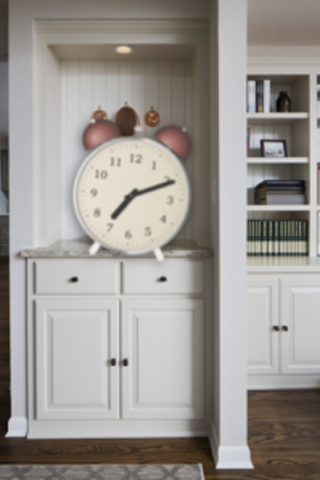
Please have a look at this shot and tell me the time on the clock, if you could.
7:11
